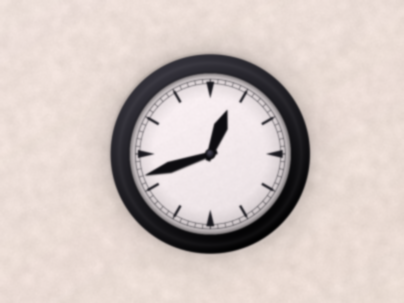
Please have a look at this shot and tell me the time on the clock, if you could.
12:42
